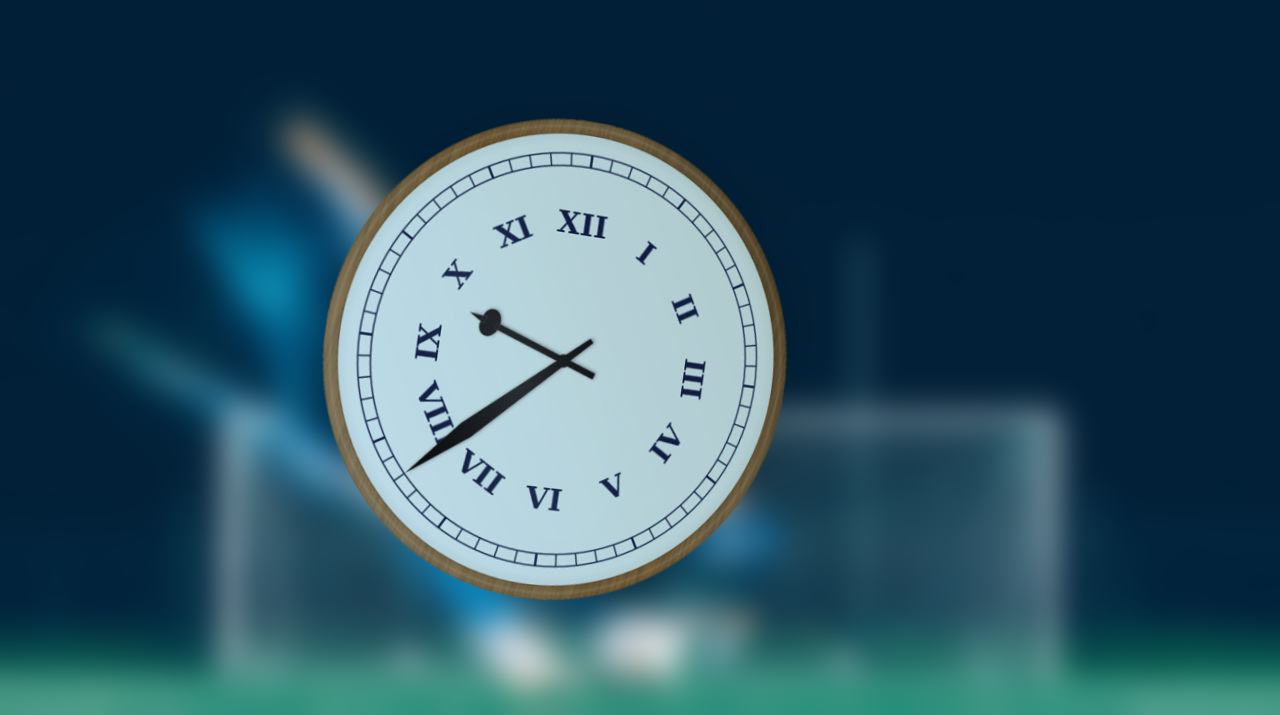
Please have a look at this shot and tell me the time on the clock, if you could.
9:38
